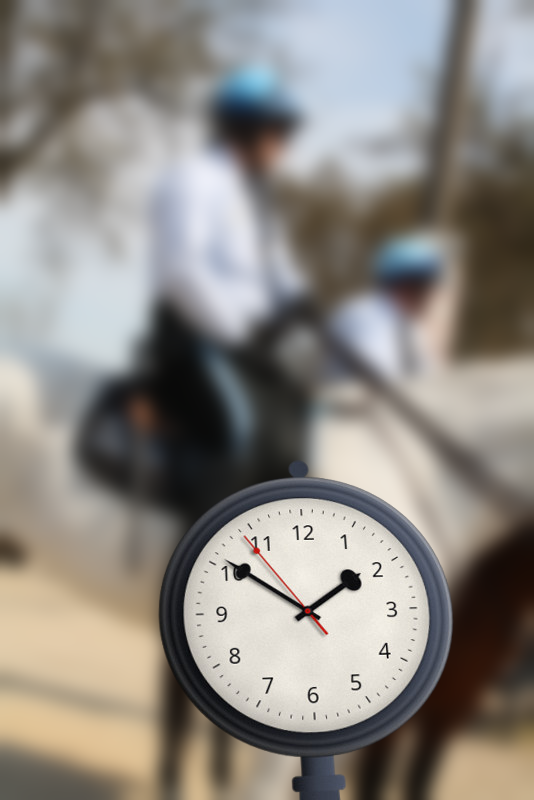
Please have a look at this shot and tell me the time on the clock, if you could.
1:50:54
